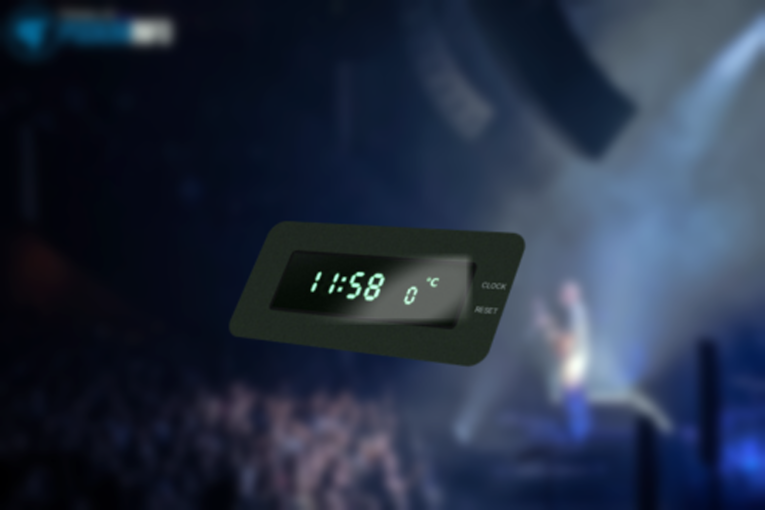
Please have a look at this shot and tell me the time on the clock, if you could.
11:58
